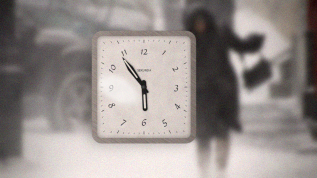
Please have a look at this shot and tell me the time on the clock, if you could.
5:54
